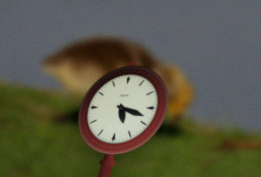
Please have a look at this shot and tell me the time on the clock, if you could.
5:18
